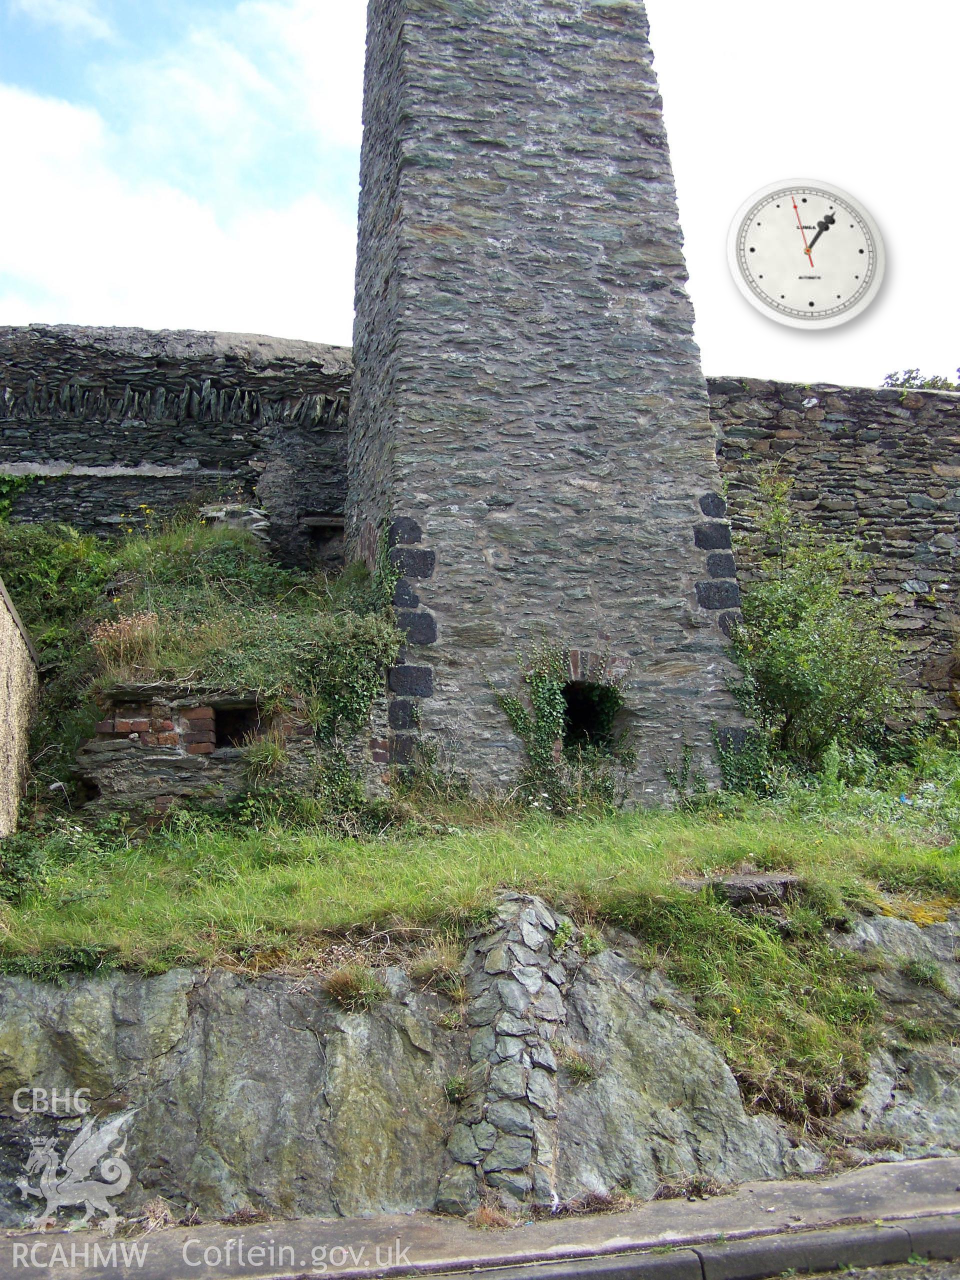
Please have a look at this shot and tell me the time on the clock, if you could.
1:05:58
